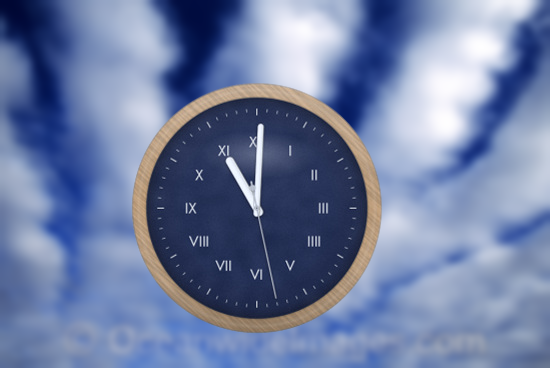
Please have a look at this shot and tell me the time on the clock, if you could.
11:00:28
